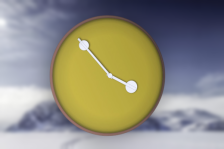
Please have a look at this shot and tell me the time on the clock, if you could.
3:53
